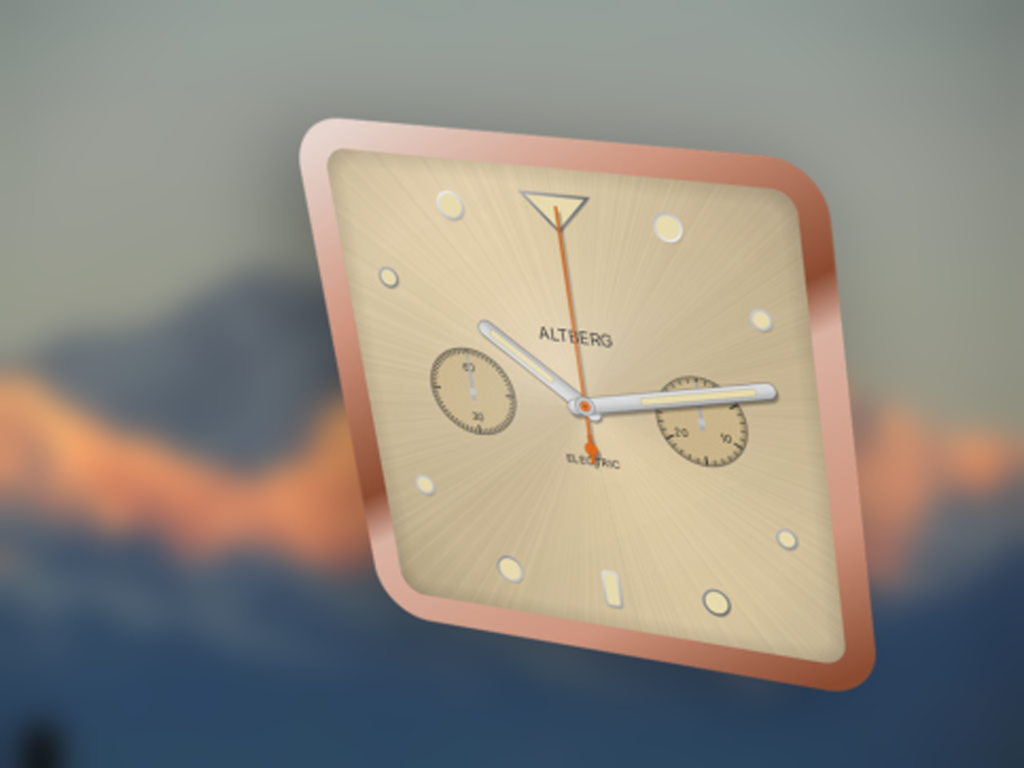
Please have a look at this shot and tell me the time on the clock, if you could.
10:13
